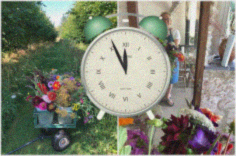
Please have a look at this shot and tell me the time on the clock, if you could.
11:56
